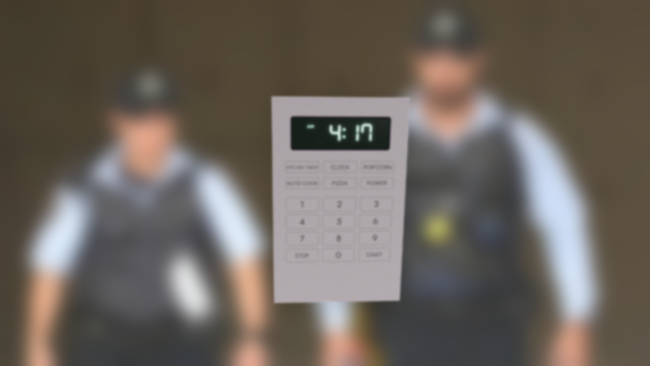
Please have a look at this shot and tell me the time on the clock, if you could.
4:17
